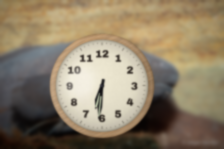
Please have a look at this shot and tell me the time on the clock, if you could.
6:31
